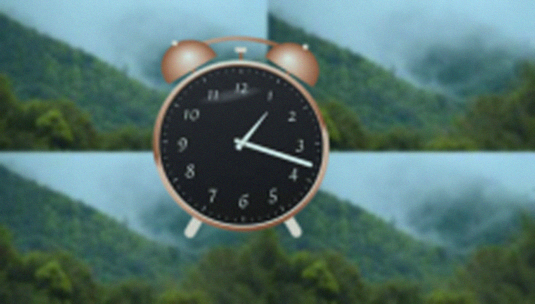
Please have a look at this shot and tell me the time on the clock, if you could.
1:18
